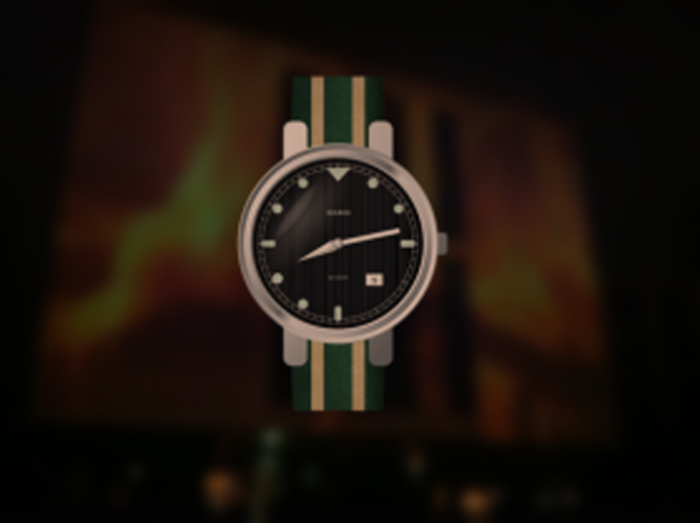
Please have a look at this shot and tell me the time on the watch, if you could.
8:13
